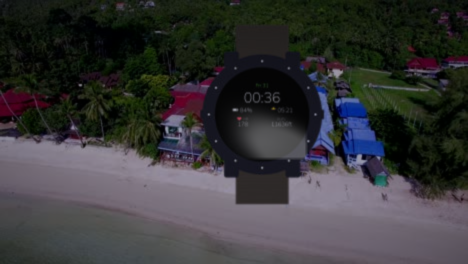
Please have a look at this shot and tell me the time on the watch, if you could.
0:36
